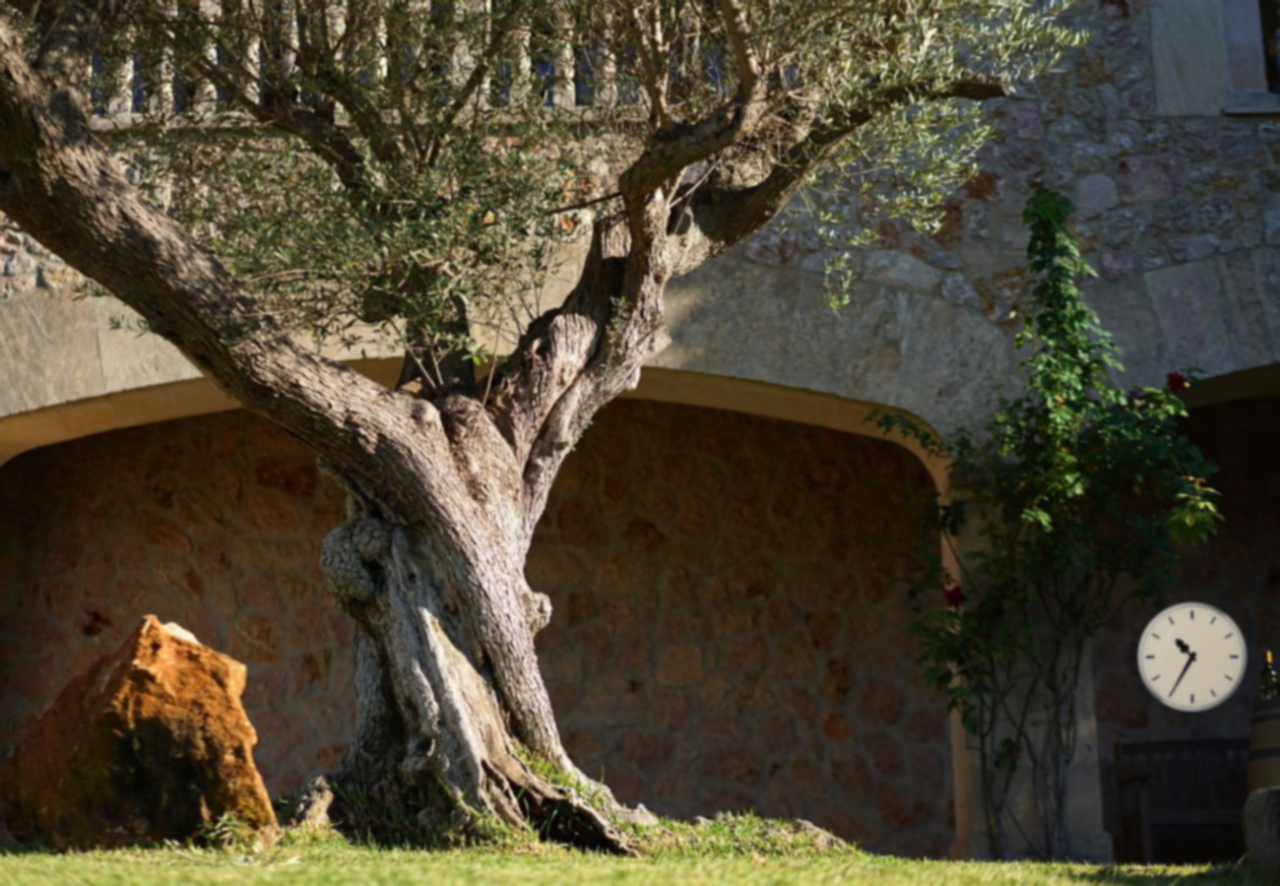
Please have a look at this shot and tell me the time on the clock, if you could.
10:35
